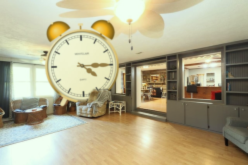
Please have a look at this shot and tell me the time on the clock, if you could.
4:15
